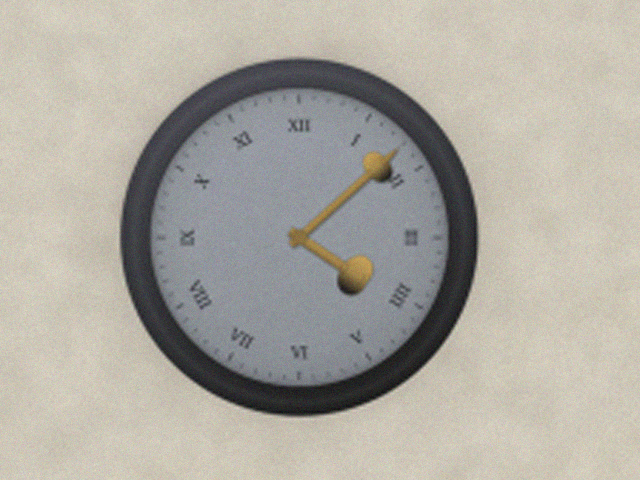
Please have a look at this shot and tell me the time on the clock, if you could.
4:08
